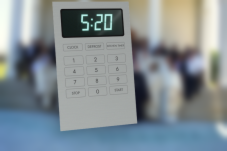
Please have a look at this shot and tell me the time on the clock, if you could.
5:20
